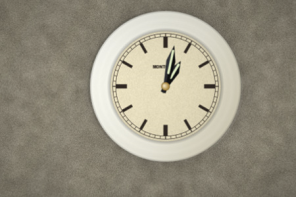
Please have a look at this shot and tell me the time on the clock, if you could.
1:02
